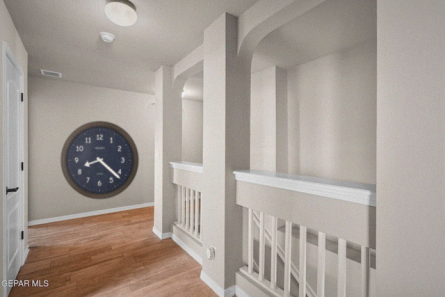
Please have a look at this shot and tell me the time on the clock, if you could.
8:22
